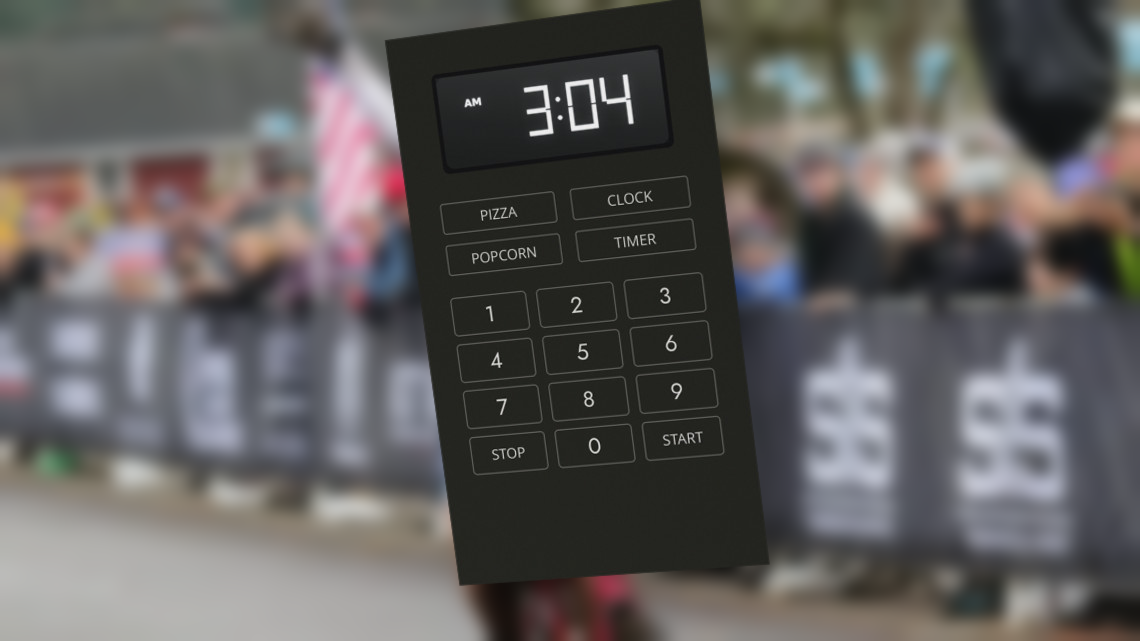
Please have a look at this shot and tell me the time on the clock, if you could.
3:04
